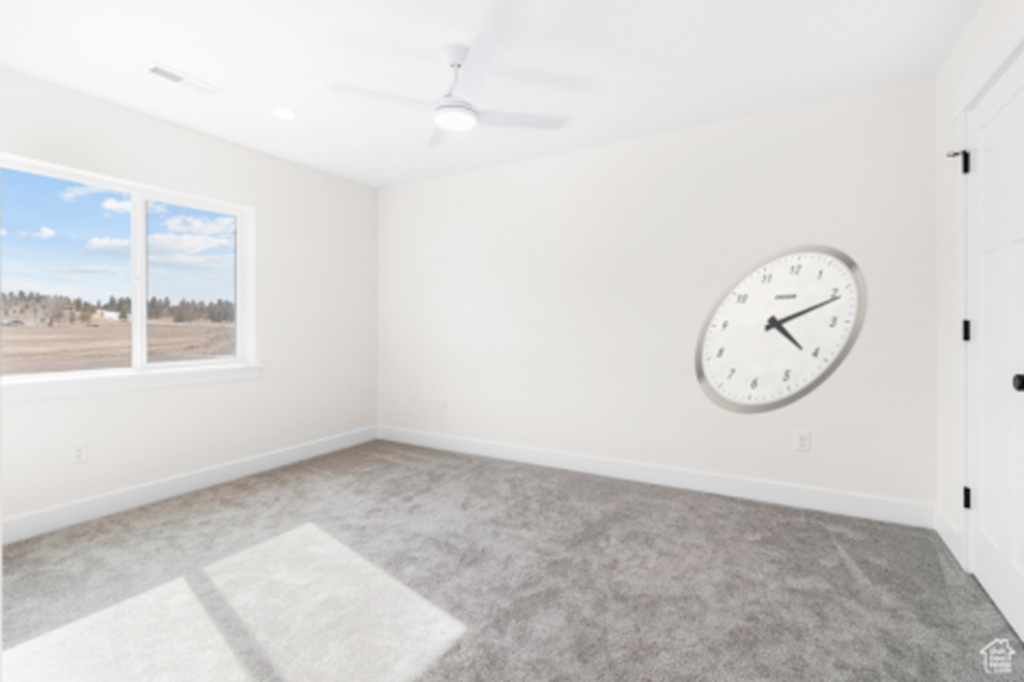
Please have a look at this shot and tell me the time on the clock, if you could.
4:11
